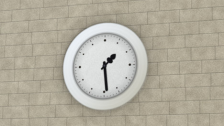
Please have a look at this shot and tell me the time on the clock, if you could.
1:29
